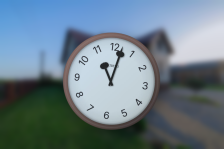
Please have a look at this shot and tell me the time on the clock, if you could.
11:02
